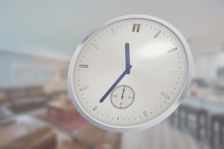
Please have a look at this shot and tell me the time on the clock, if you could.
11:35
